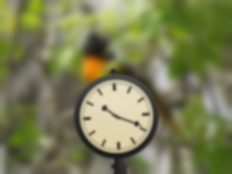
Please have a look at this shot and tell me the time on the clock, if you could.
10:19
